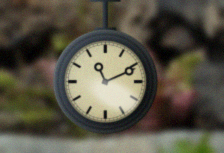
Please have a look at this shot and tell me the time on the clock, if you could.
11:11
